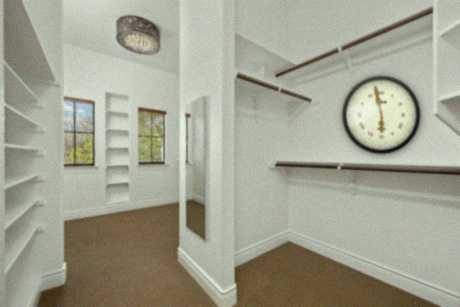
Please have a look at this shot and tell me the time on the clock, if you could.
5:58
